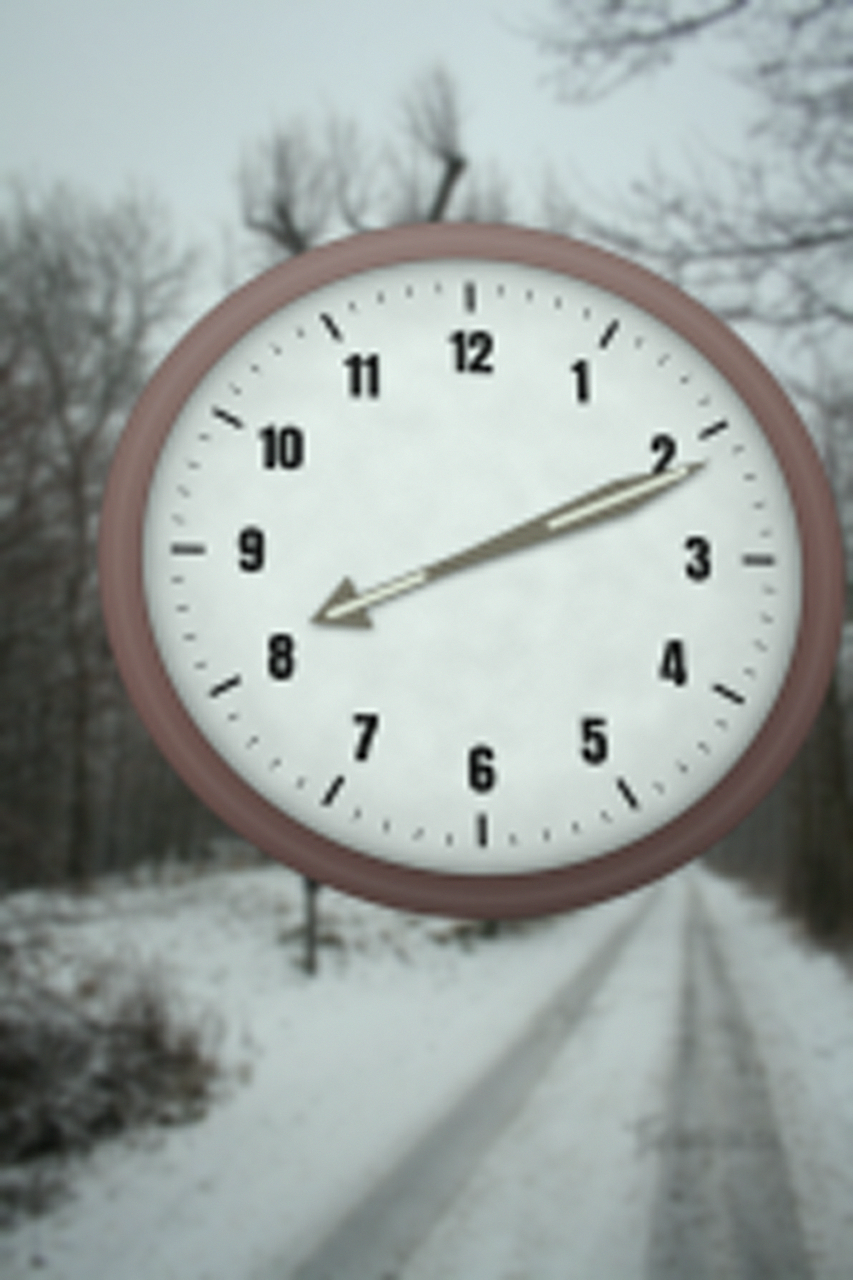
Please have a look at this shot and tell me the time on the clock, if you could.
8:11
